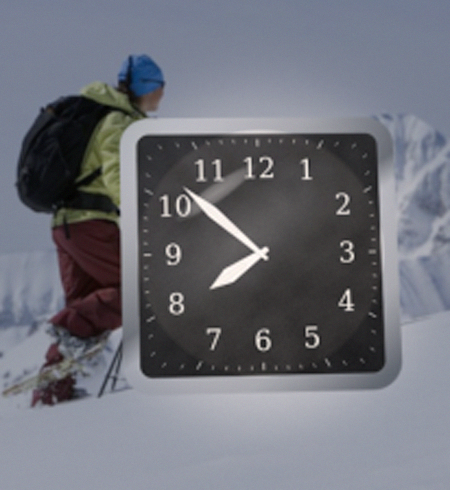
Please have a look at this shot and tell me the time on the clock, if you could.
7:52
